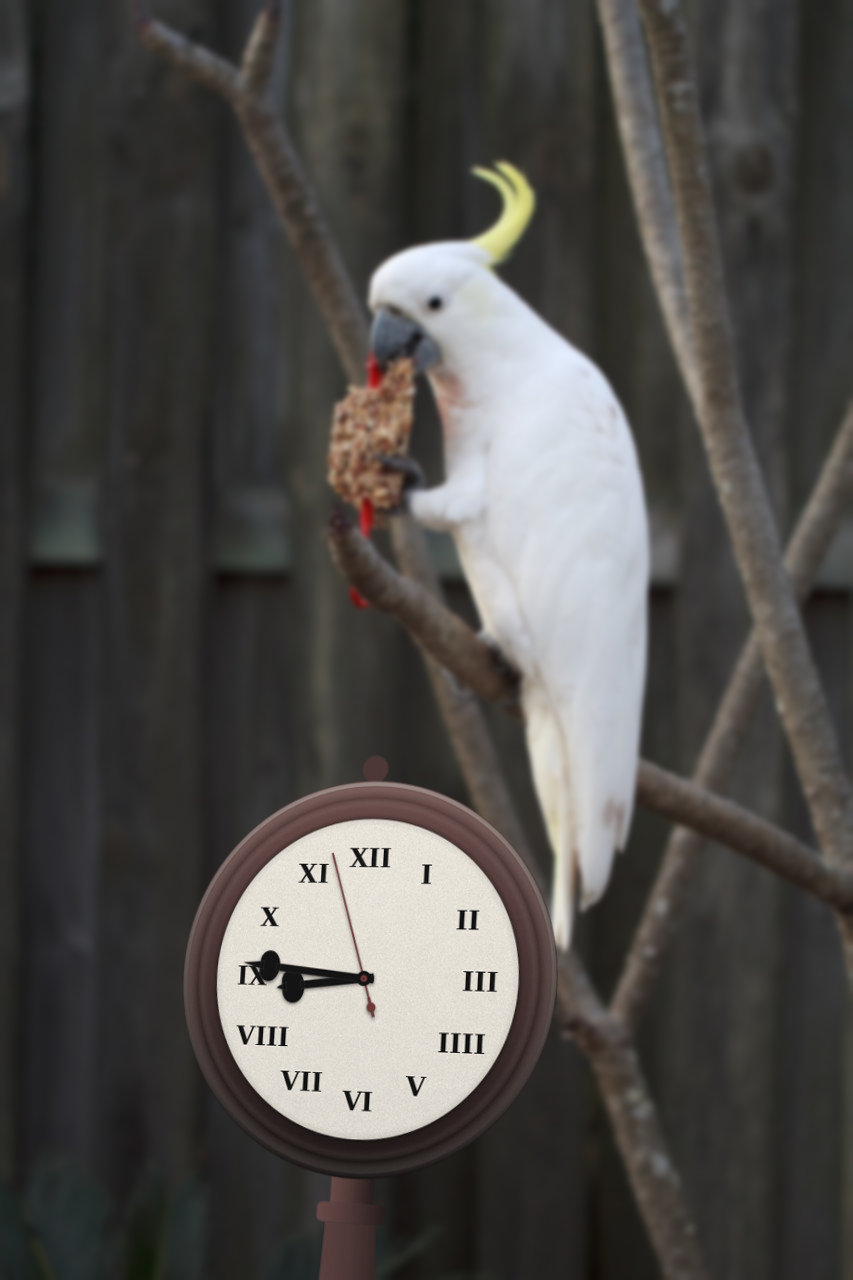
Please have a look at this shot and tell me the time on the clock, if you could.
8:45:57
